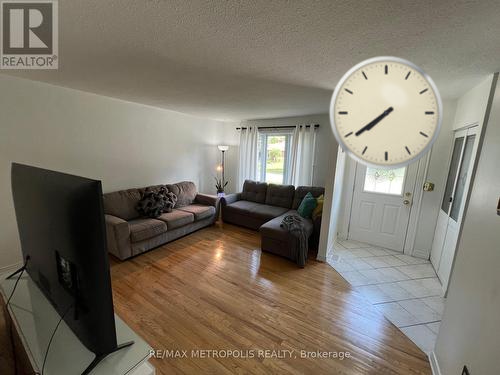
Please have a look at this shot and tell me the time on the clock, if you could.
7:39
